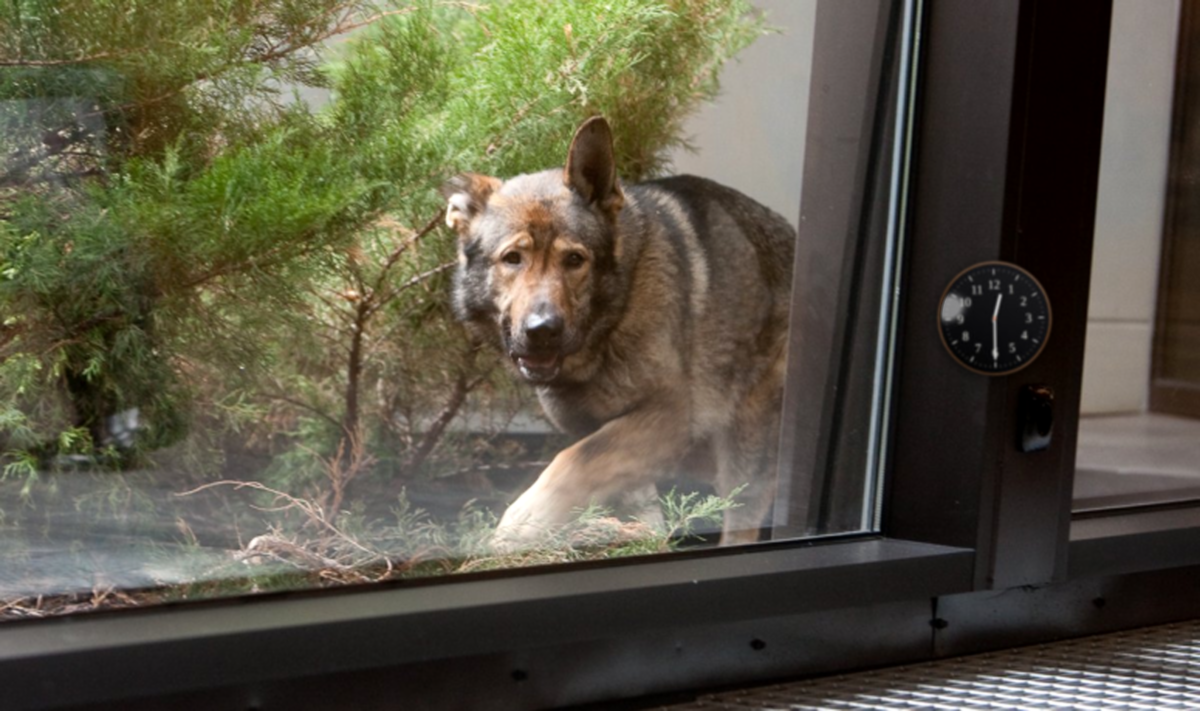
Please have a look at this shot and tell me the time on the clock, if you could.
12:30
